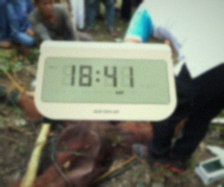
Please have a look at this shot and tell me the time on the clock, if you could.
18:41
